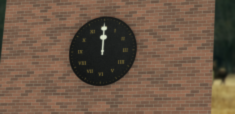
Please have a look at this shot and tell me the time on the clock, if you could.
12:00
